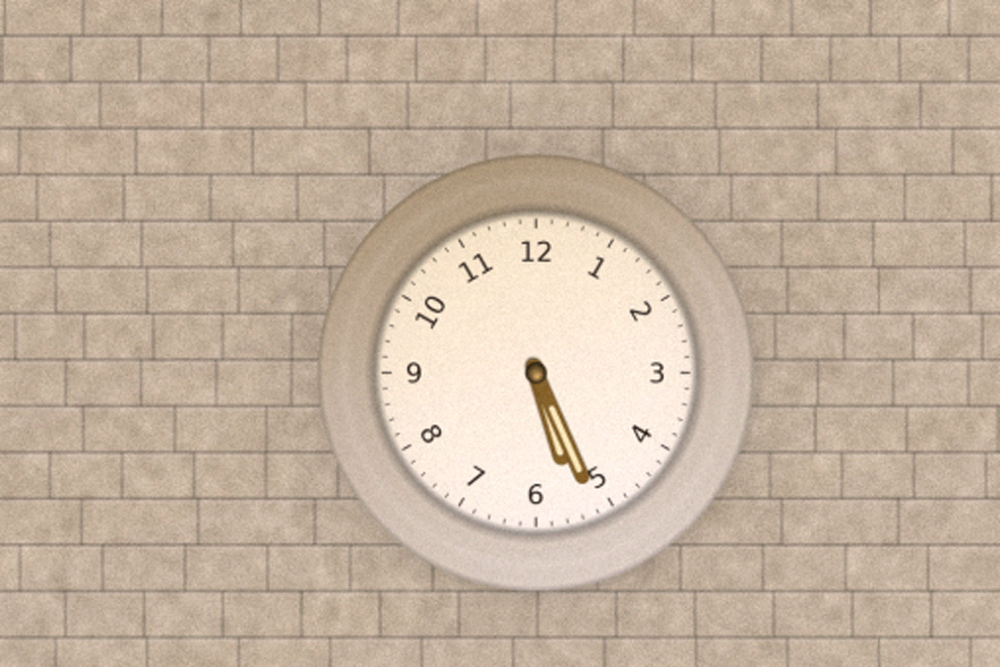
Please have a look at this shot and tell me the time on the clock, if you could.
5:26
